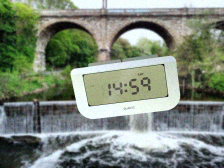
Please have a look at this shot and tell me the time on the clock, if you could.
14:59
